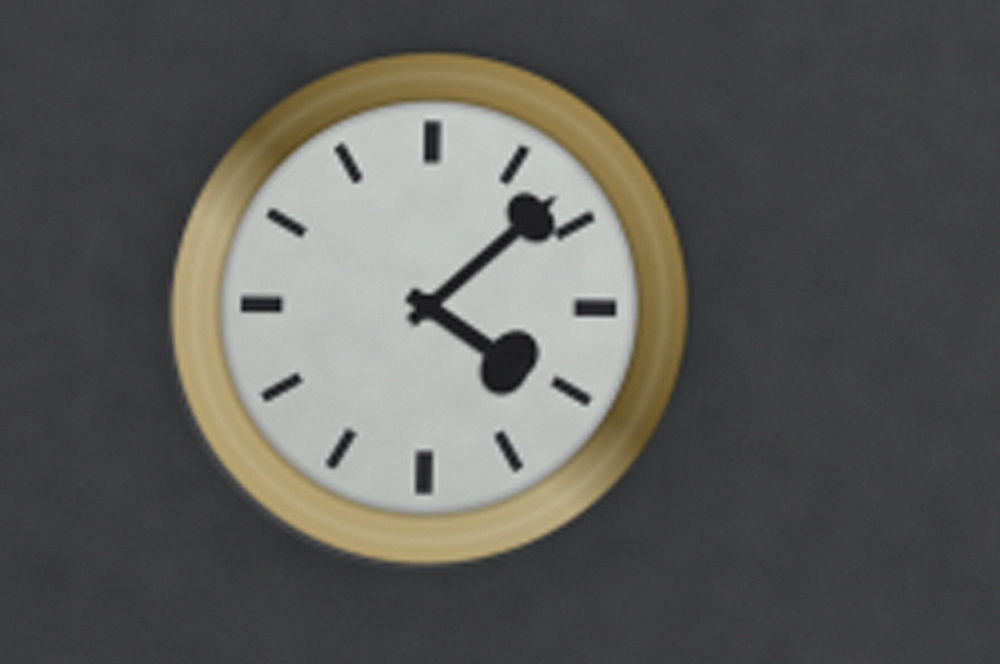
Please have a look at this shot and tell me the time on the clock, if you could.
4:08
